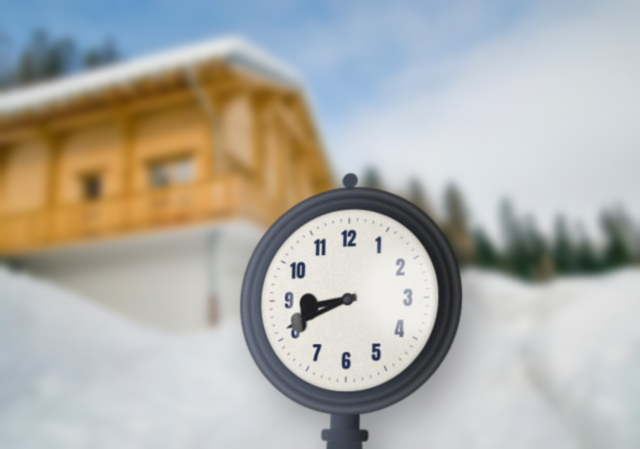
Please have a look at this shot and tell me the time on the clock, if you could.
8:41
